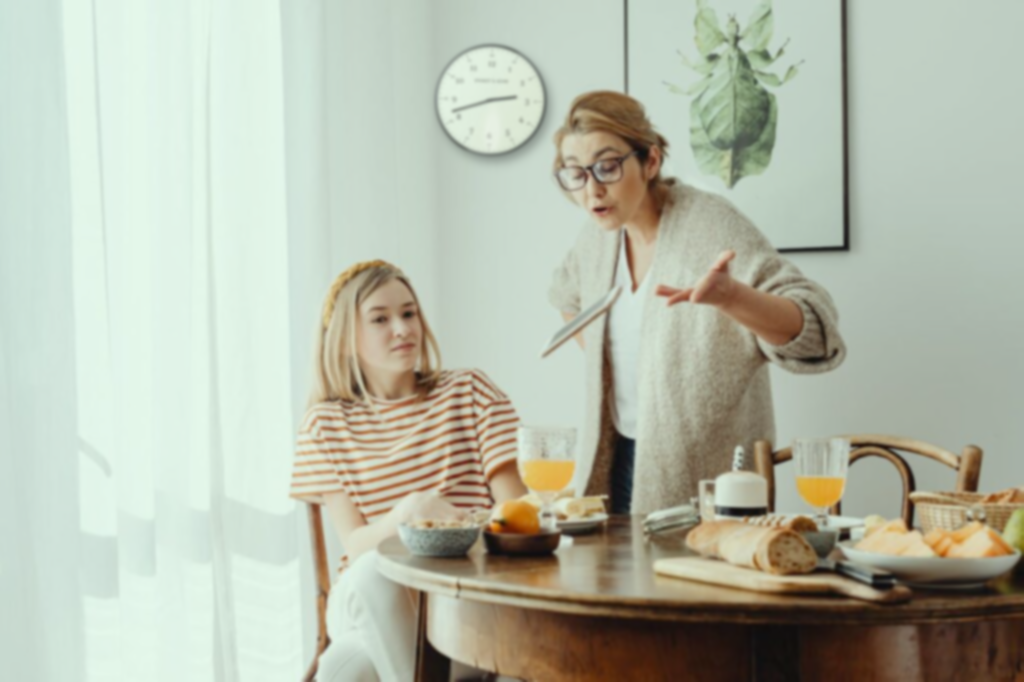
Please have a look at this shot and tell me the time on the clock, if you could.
2:42
